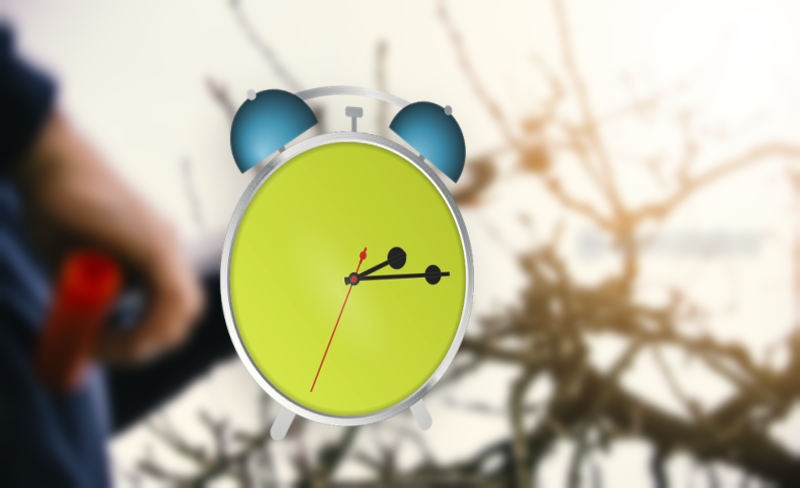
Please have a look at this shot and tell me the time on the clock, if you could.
2:14:34
